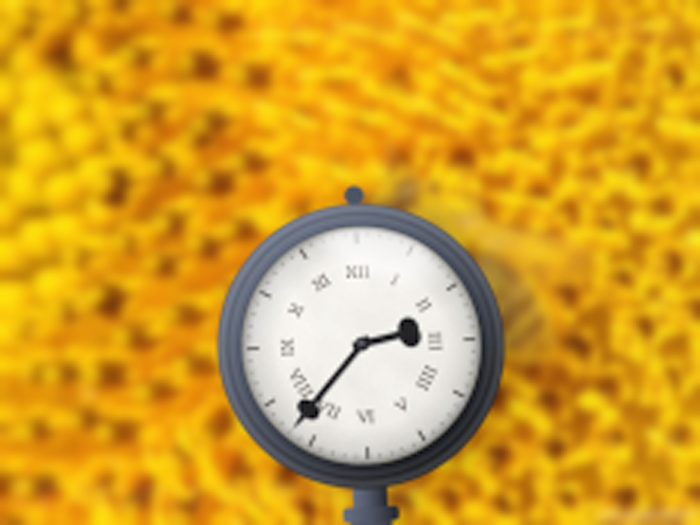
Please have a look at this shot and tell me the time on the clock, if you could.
2:37
